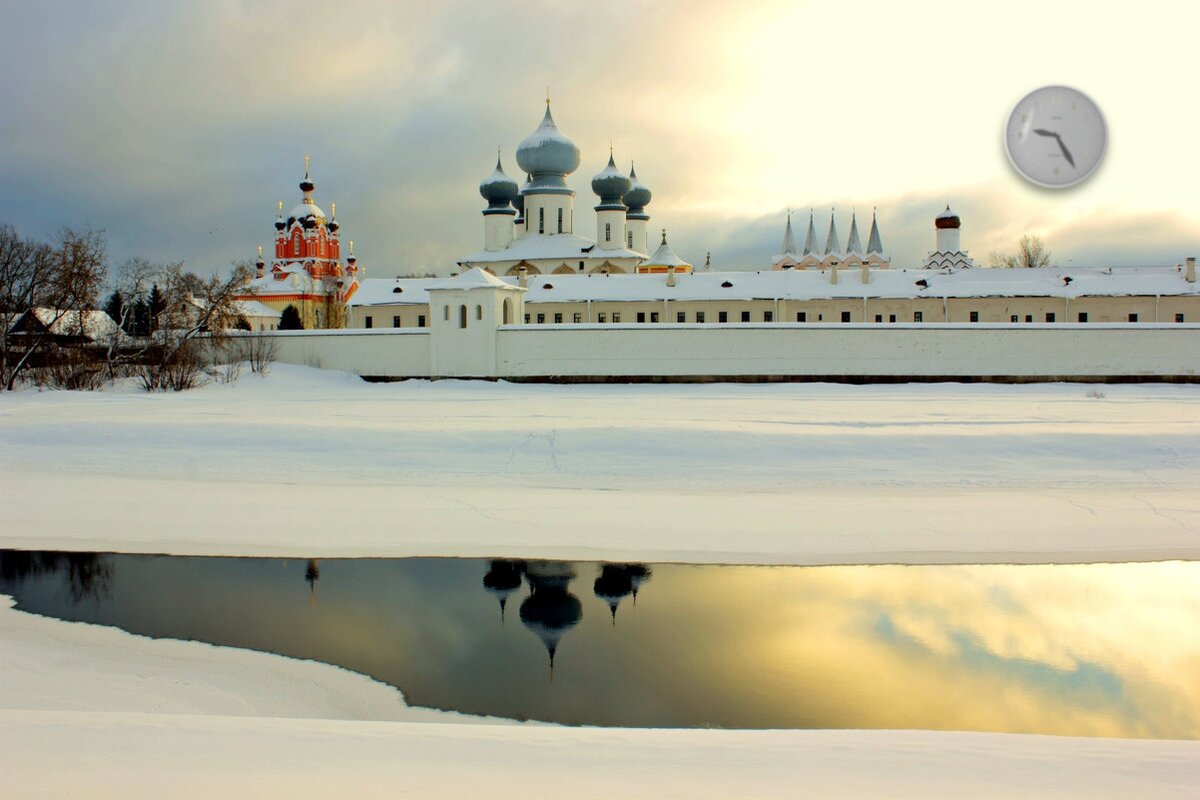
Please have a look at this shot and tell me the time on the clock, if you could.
9:25
